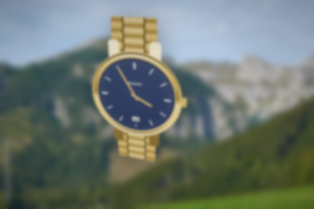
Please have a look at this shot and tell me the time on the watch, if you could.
3:55
